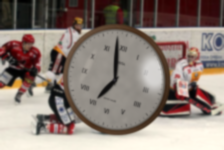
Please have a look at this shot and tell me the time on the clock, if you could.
6:58
